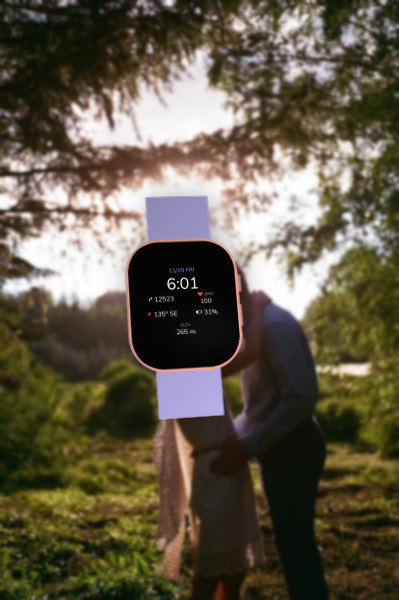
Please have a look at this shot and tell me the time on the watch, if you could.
6:01
